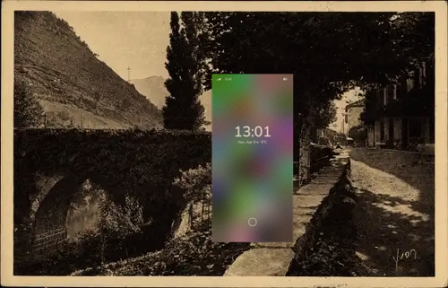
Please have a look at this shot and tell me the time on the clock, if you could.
13:01
